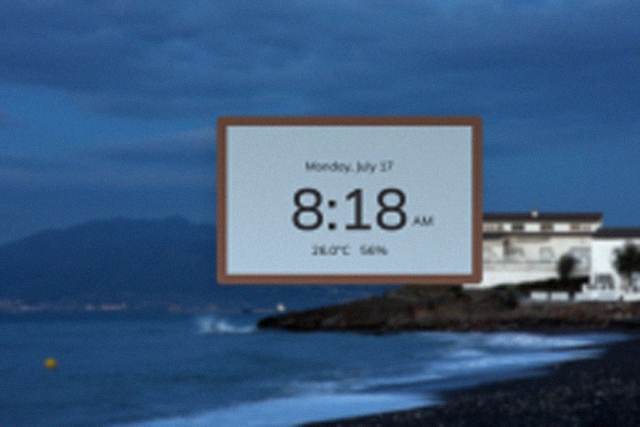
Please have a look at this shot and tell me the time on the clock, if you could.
8:18
